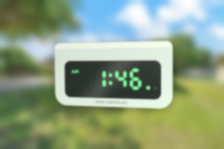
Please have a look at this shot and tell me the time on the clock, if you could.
1:46
